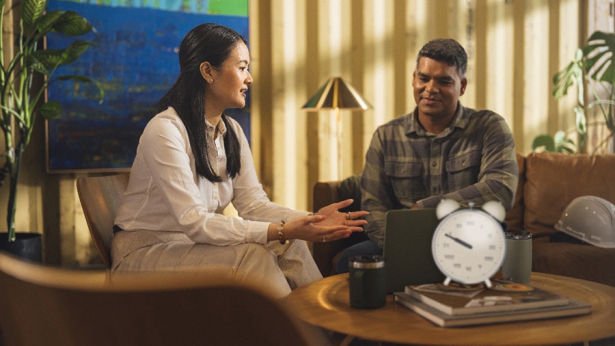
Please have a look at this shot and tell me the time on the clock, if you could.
9:49
